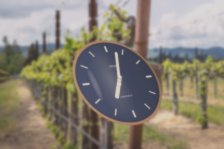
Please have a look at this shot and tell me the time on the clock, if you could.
7:03
